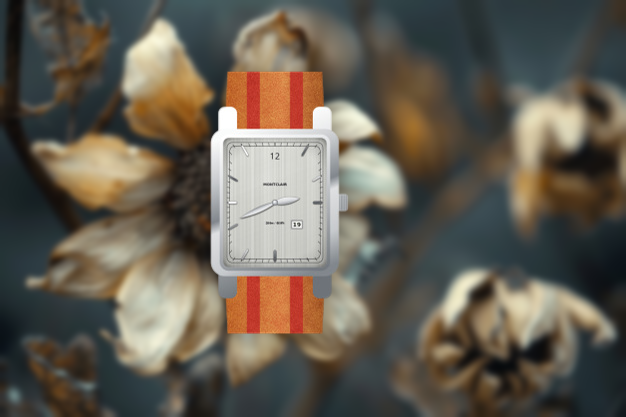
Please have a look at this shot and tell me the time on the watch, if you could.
2:41
